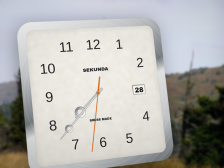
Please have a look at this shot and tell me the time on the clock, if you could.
7:37:32
